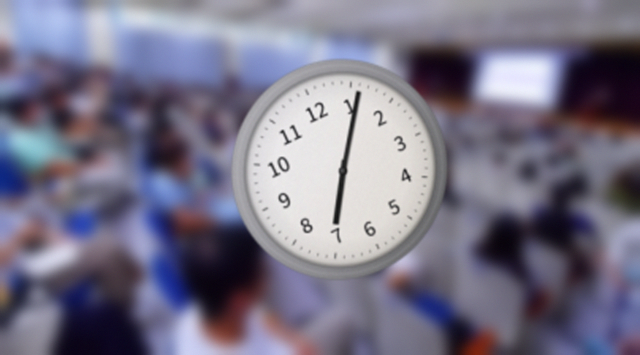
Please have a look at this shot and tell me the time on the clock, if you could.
7:06
